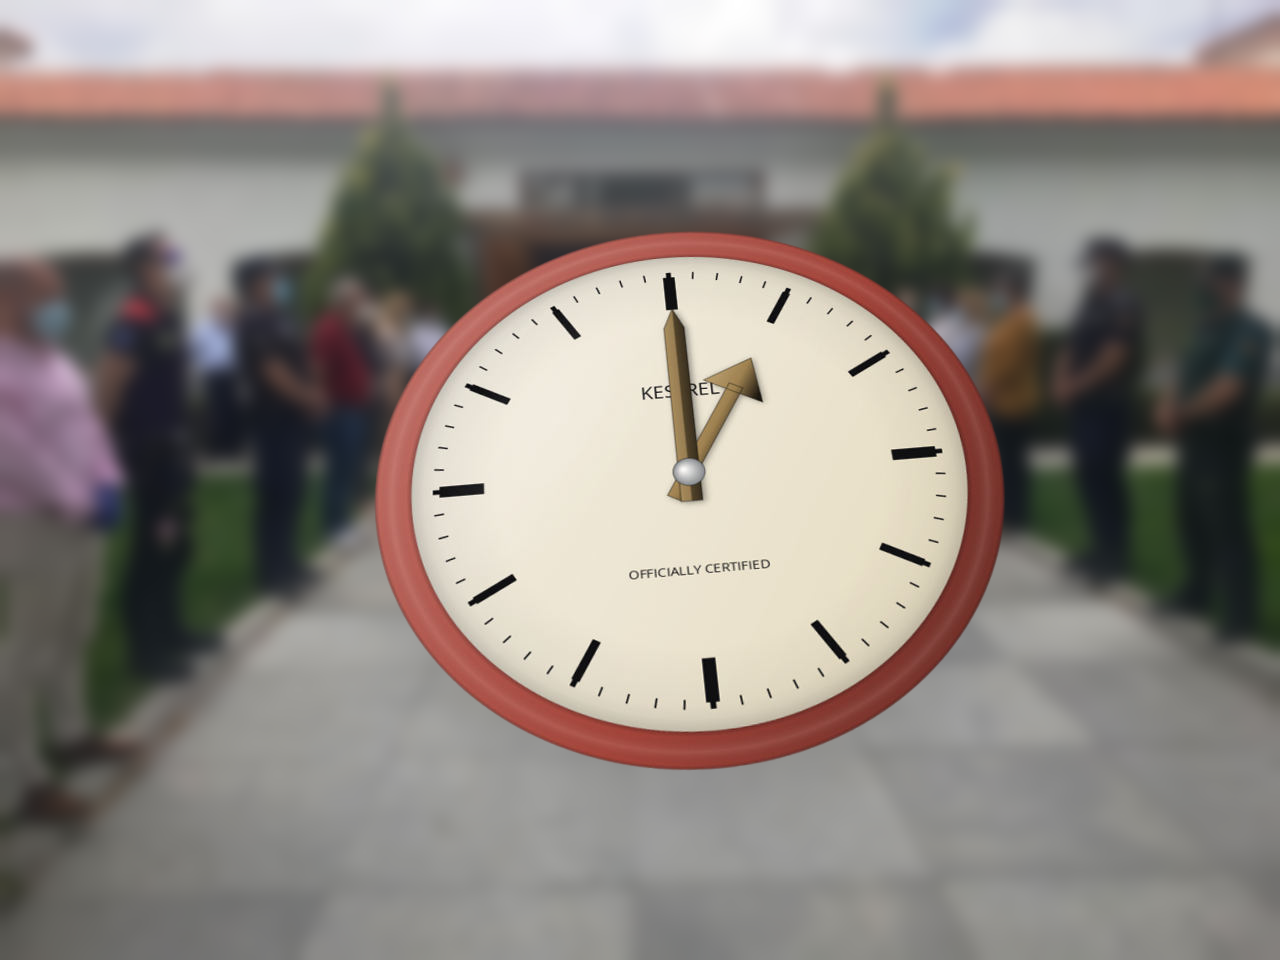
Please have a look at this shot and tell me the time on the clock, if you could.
1:00
